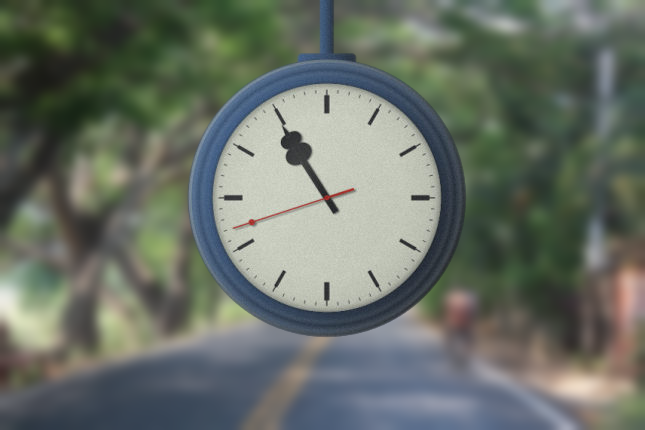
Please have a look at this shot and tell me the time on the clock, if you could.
10:54:42
